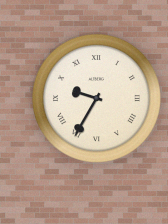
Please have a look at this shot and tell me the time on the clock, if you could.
9:35
